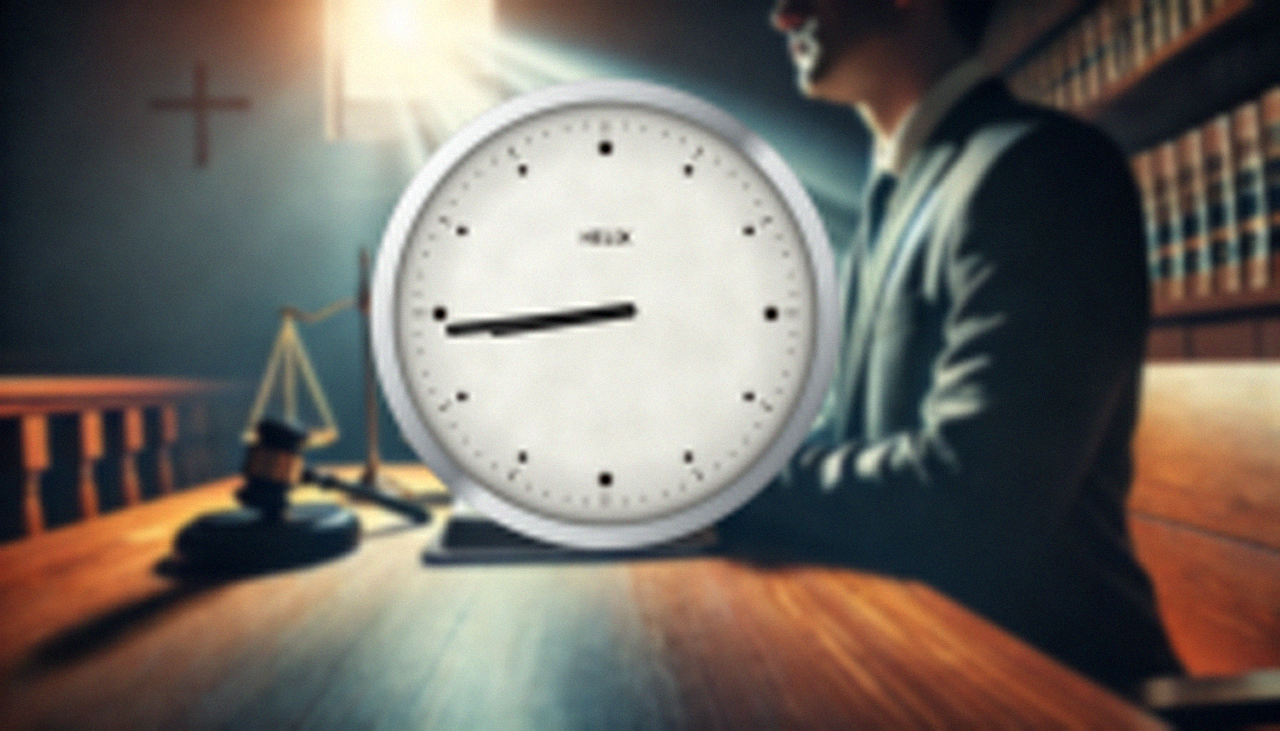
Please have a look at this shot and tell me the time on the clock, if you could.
8:44
